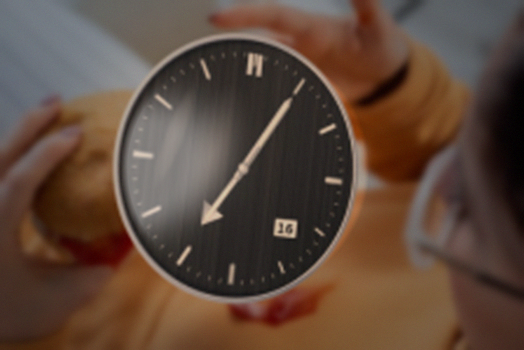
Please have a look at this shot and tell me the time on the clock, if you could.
7:05
